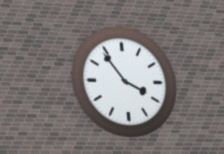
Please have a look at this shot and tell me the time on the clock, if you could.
3:54
